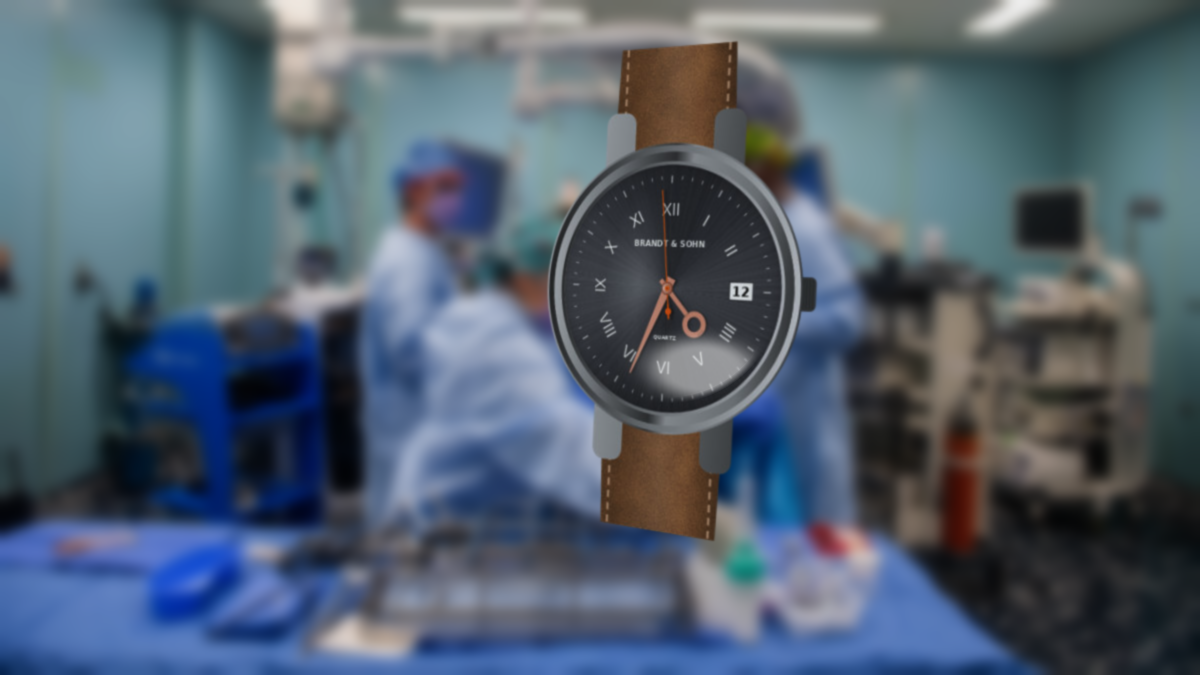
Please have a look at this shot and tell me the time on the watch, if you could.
4:33:59
